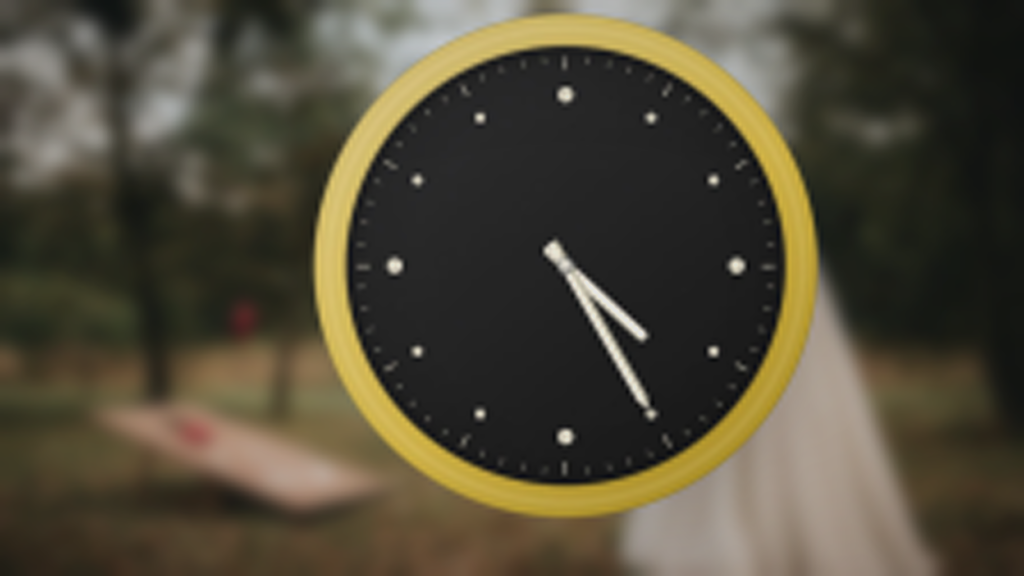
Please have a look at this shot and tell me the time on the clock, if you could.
4:25
